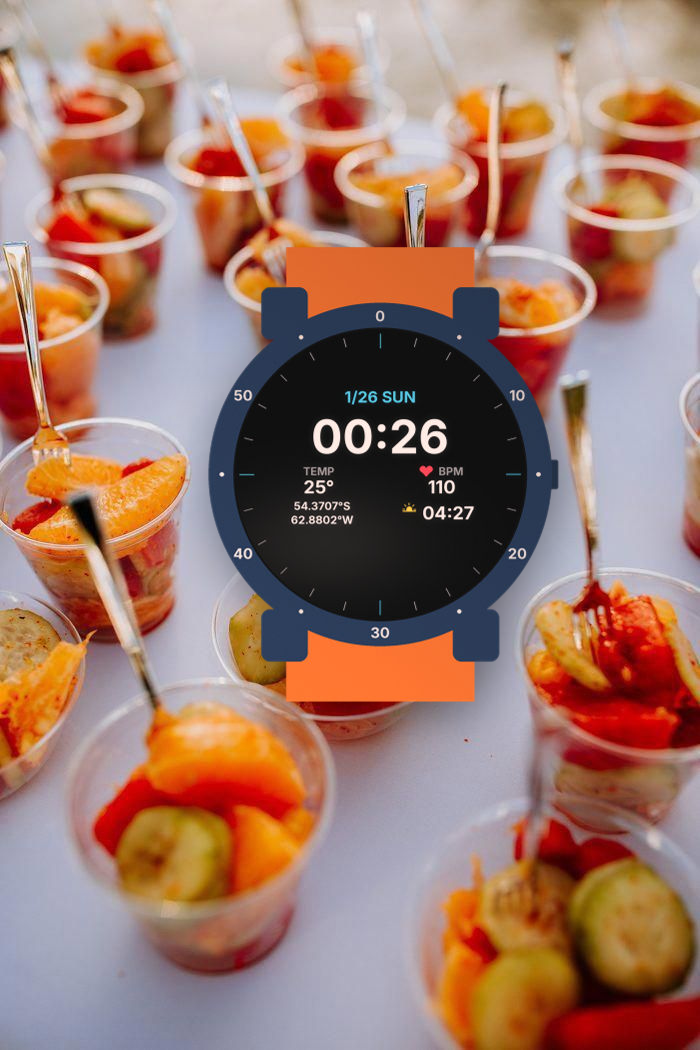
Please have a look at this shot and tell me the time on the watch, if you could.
0:26
